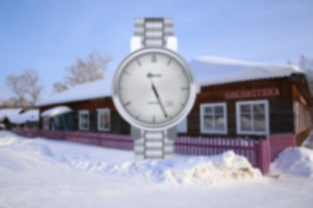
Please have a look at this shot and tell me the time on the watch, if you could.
11:26
